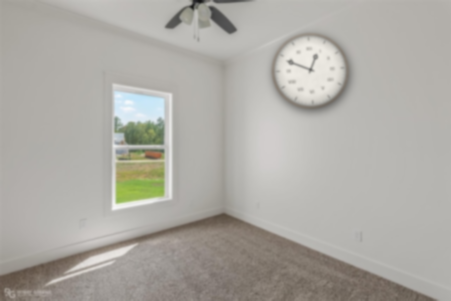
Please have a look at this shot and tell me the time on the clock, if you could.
12:49
